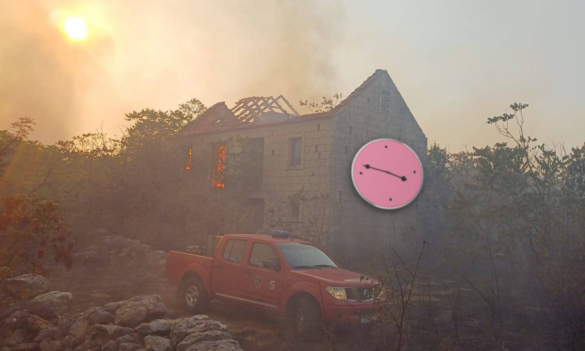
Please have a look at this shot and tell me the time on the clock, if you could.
3:48
